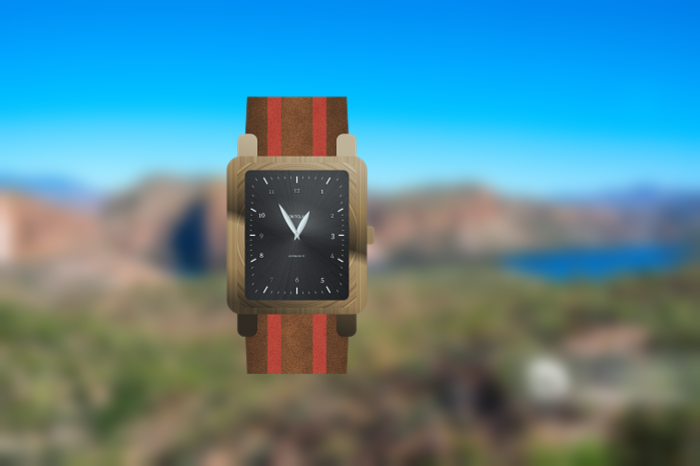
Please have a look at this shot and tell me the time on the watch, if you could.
12:55
